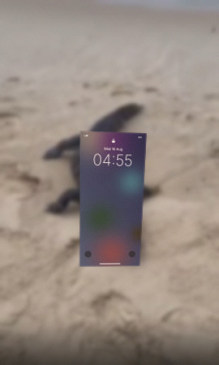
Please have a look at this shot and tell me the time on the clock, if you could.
4:55
